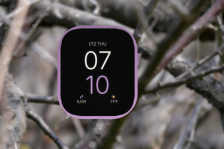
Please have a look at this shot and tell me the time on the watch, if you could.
7:10
